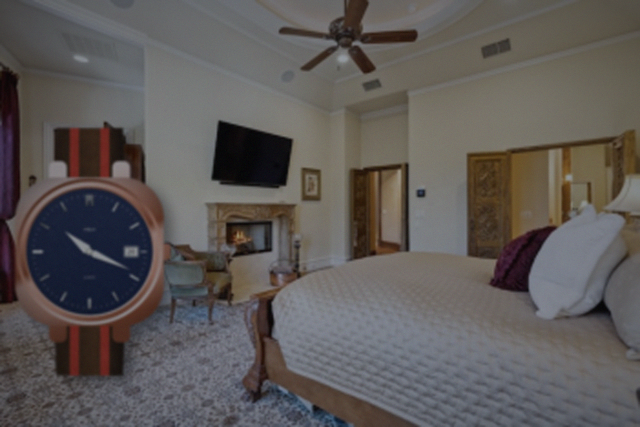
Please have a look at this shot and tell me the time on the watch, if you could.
10:19
